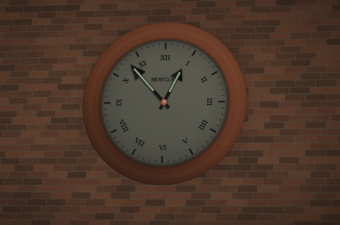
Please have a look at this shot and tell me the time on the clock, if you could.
12:53
